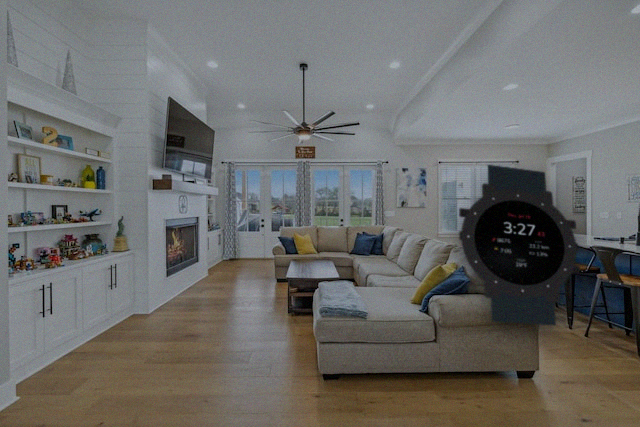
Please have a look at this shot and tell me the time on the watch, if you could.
3:27
